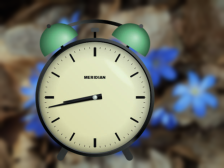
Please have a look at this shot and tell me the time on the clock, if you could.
8:43
